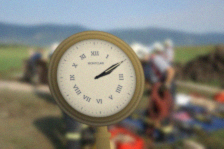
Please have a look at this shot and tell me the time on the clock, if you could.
2:10
